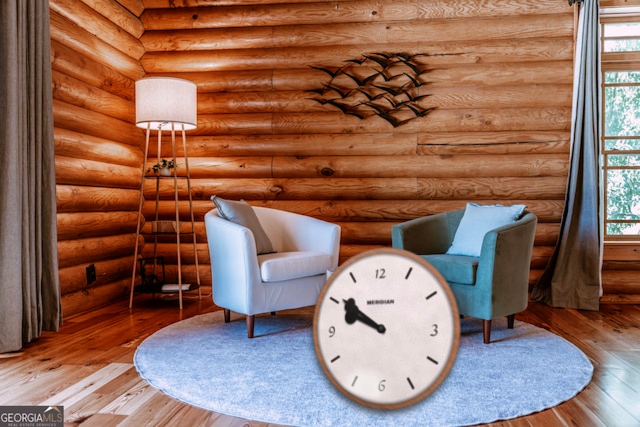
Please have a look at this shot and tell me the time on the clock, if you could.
9:51
